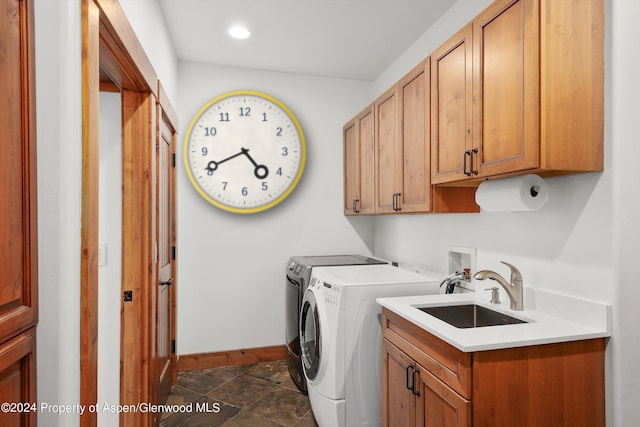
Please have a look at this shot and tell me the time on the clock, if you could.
4:41
